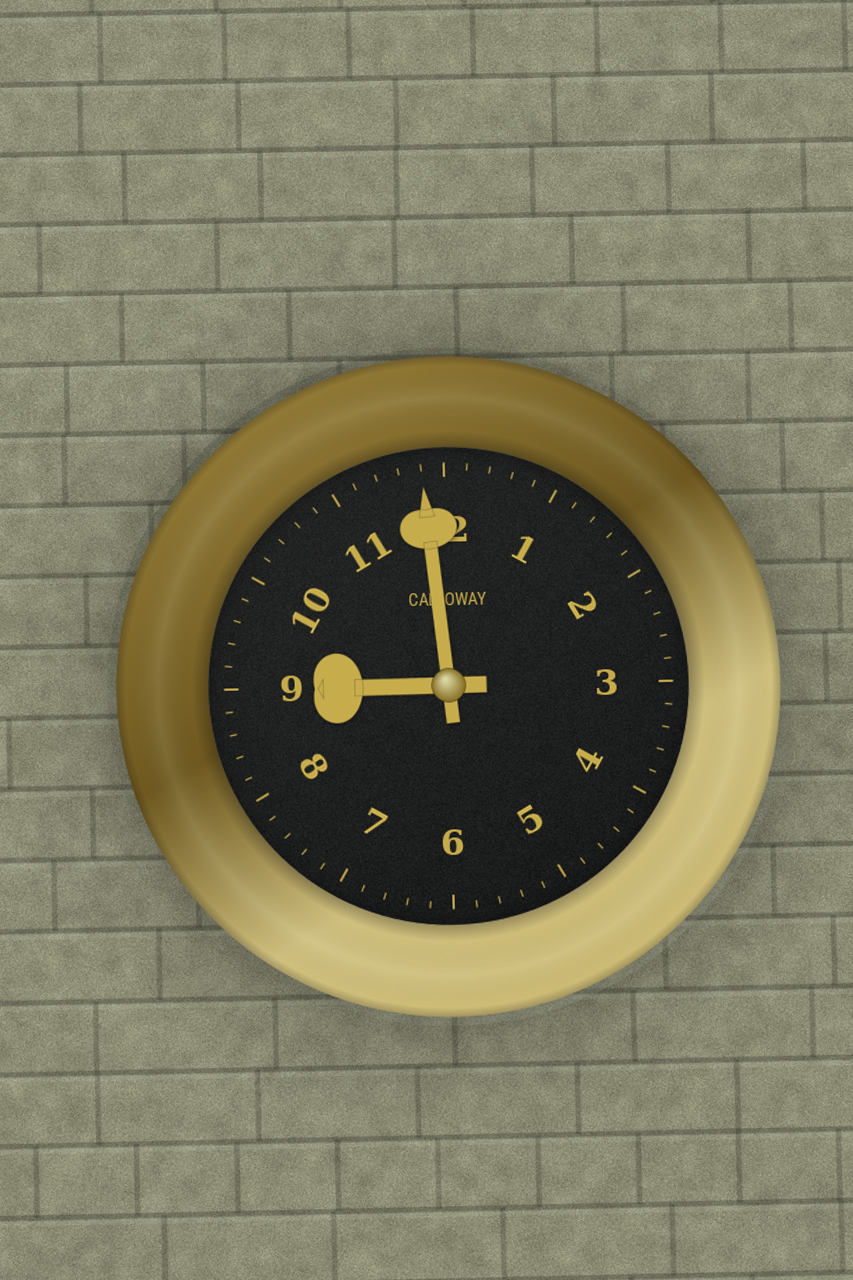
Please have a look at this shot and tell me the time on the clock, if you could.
8:59
